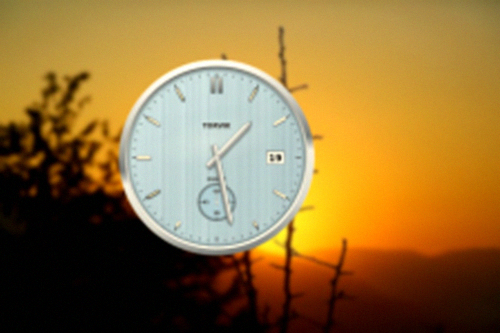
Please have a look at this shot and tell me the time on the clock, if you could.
1:28
